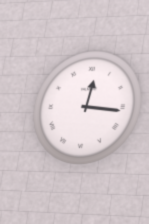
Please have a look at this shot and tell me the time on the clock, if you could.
12:16
